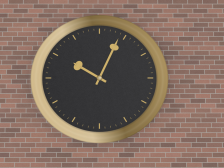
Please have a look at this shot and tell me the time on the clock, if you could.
10:04
